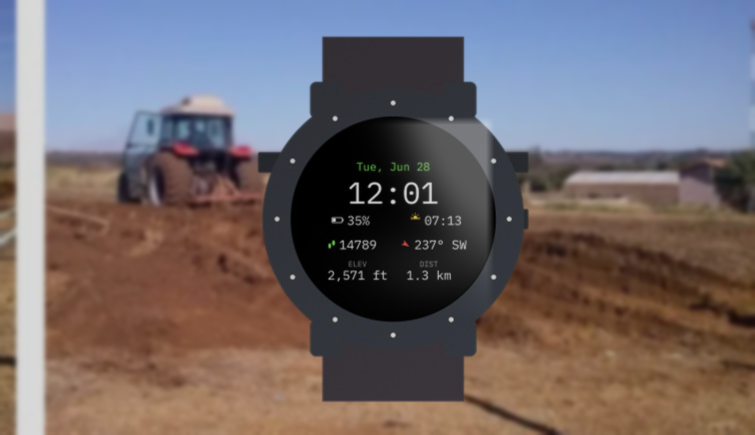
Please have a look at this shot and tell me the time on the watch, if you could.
12:01
